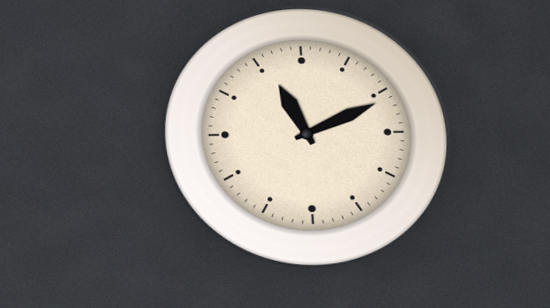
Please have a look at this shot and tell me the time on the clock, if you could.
11:11
